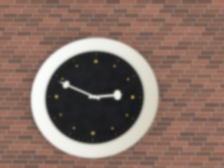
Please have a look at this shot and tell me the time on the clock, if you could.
2:49
